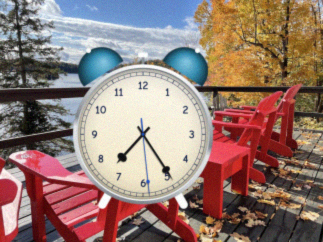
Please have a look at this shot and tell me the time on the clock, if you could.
7:24:29
